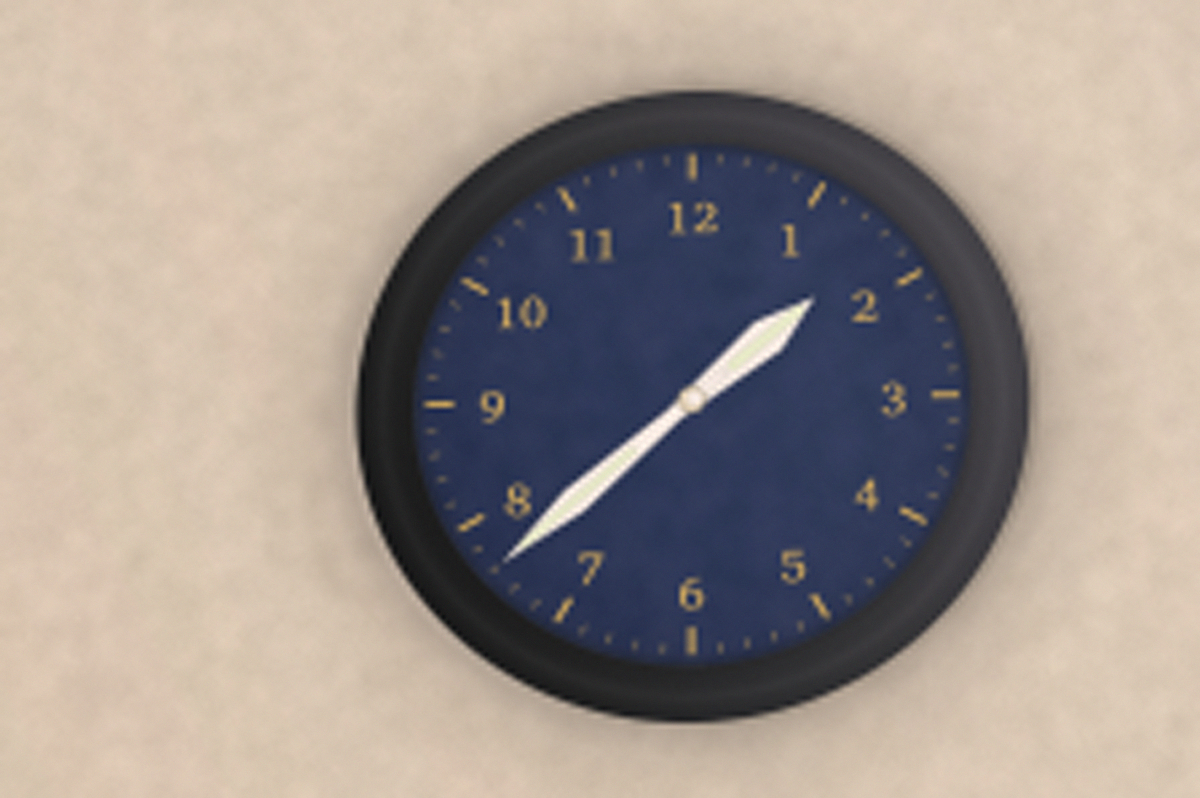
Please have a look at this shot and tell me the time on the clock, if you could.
1:38
